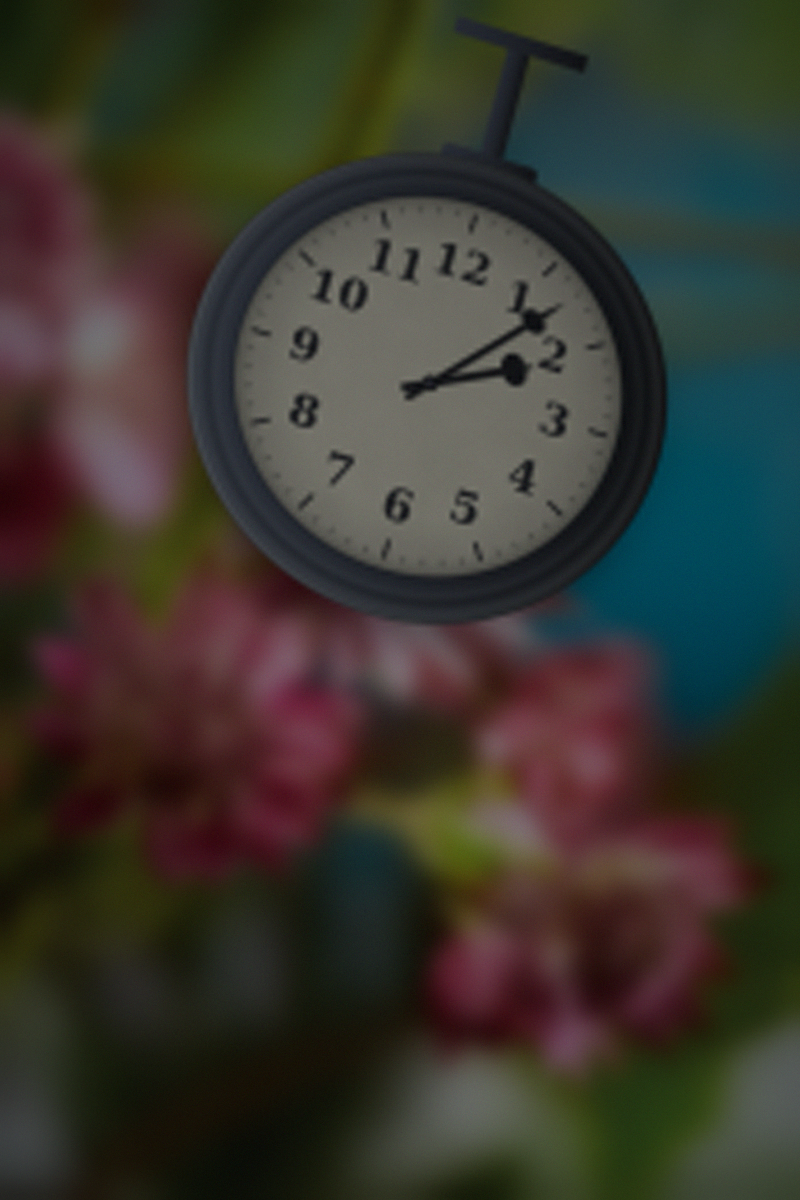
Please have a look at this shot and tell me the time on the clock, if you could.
2:07
